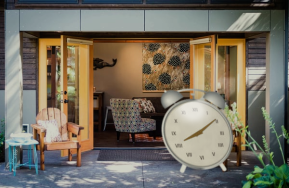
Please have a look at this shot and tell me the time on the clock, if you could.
8:09
